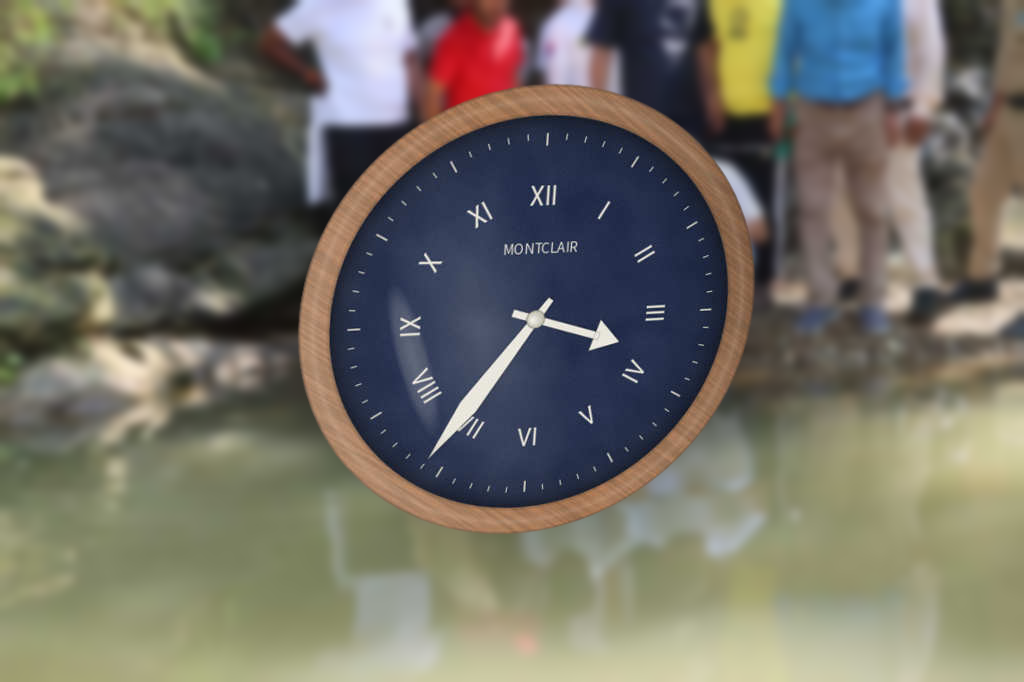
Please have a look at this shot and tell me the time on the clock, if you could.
3:36
